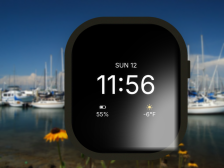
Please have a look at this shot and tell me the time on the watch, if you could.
11:56
